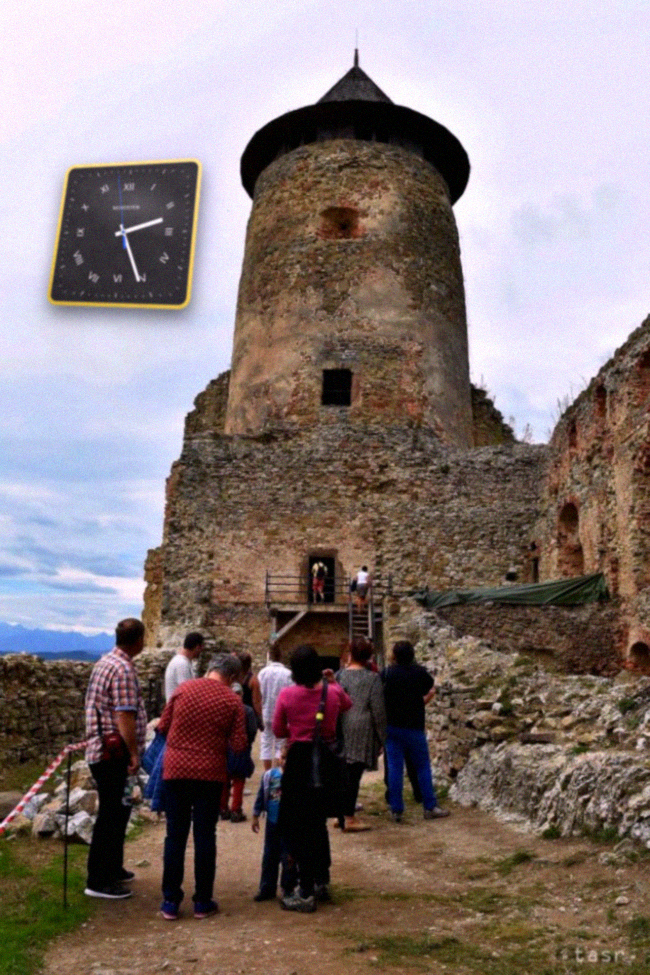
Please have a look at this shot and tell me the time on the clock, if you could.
2:25:58
